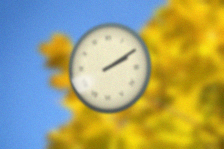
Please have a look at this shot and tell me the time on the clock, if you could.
2:10
